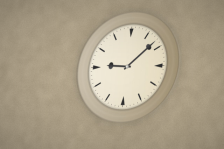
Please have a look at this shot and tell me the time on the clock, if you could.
9:08
